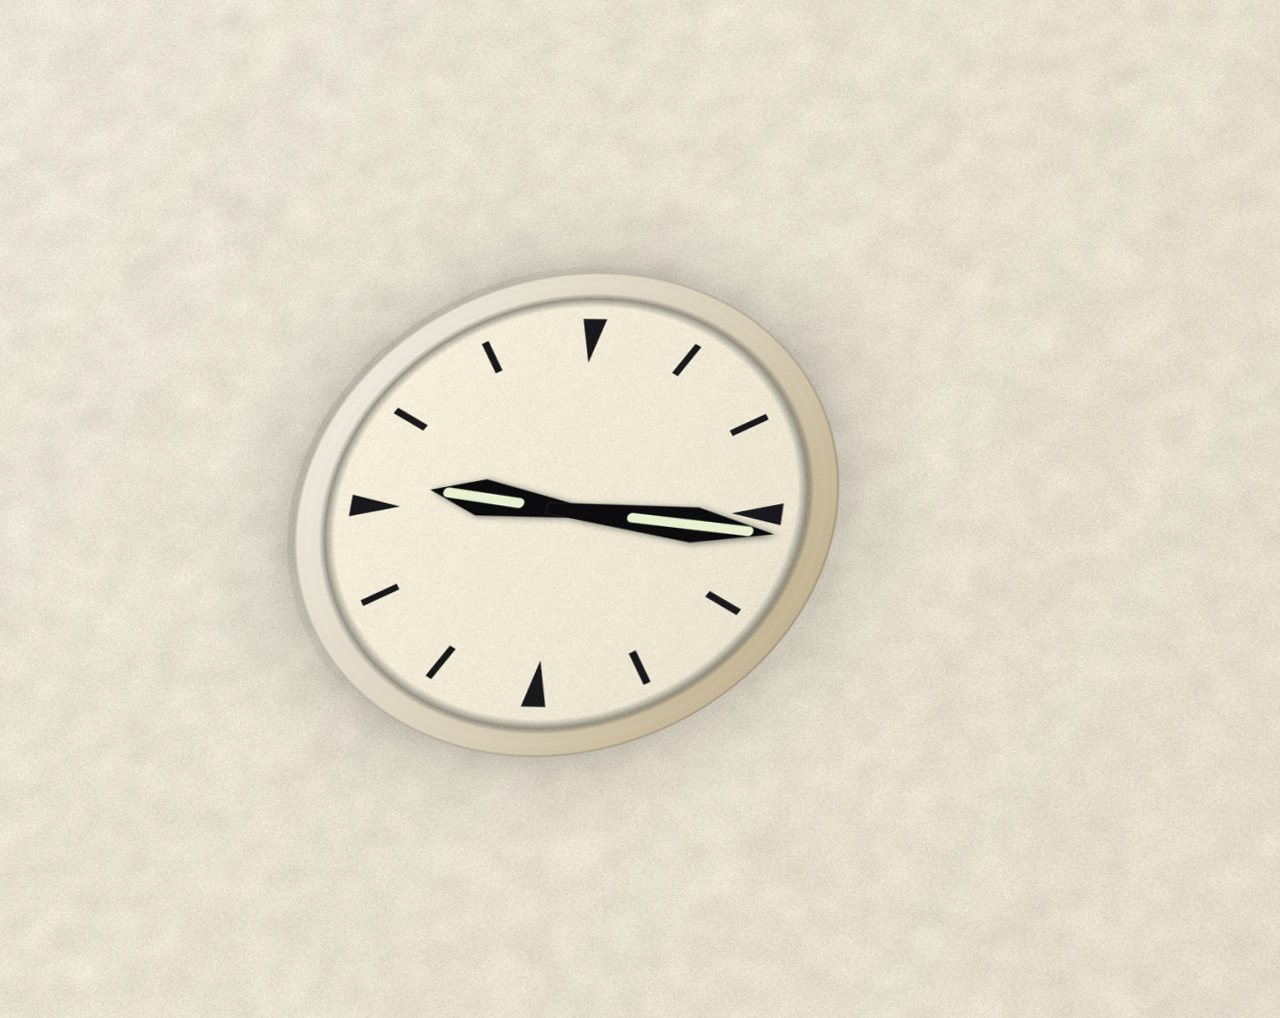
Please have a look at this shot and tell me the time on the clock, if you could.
9:16
